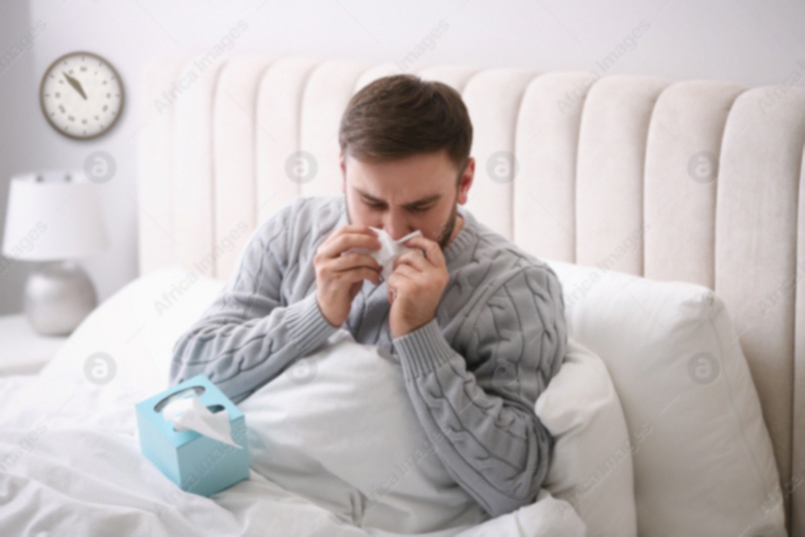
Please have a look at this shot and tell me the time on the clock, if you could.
10:53
